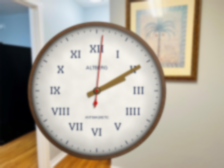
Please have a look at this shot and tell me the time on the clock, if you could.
2:10:01
